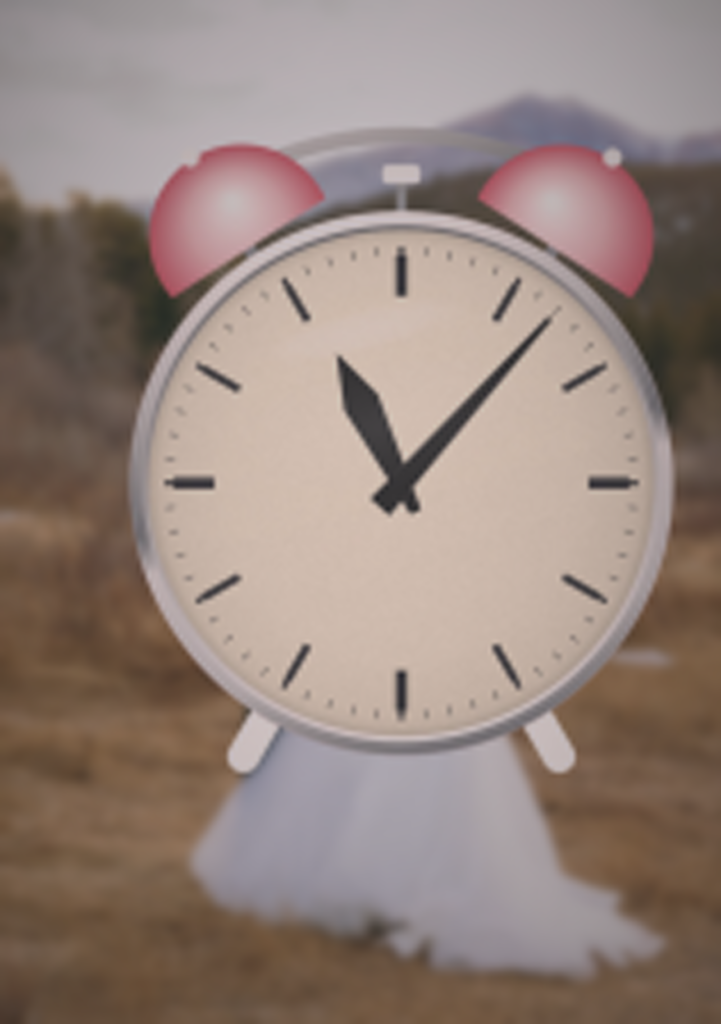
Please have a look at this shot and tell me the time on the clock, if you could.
11:07
